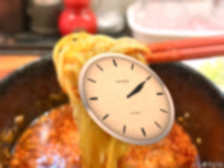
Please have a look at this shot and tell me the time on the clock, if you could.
2:10
